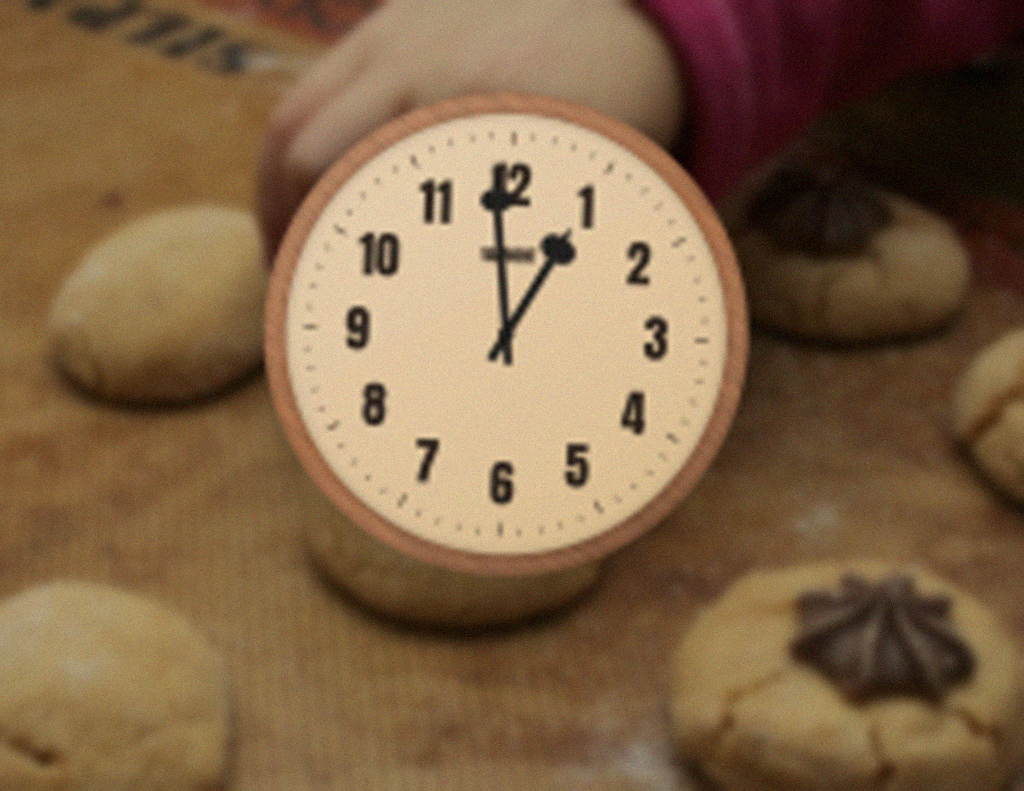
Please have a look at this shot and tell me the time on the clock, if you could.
12:59
